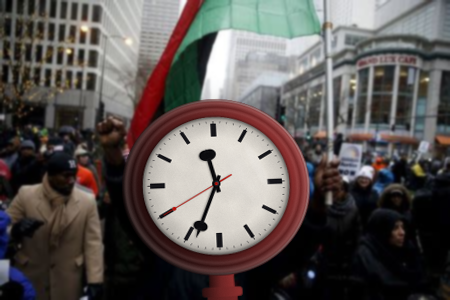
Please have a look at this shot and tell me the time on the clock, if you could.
11:33:40
